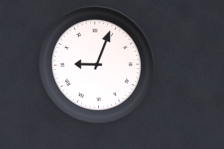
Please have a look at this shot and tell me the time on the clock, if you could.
9:04
